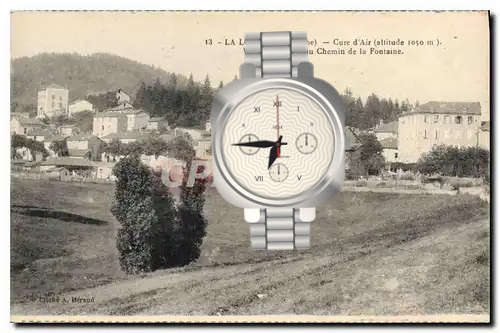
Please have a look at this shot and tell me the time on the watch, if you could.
6:45
